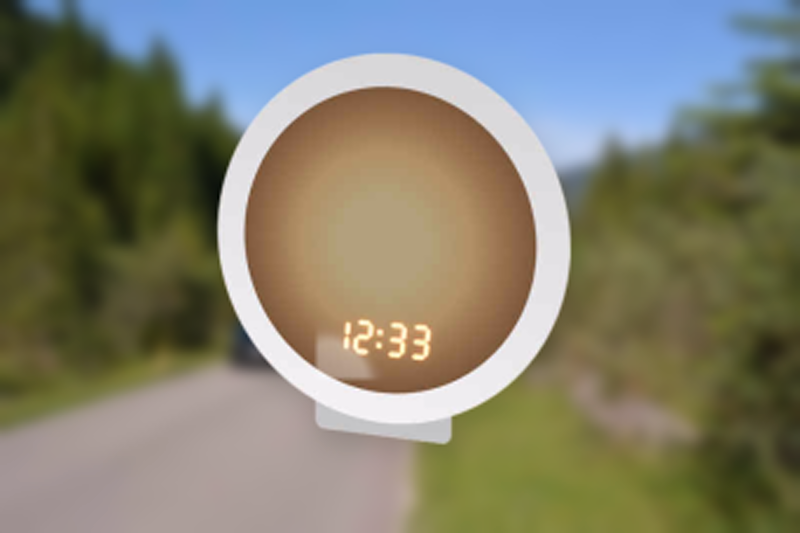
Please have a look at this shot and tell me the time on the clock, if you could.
12:33
